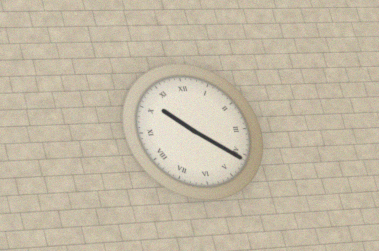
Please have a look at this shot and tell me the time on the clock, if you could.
10:21
